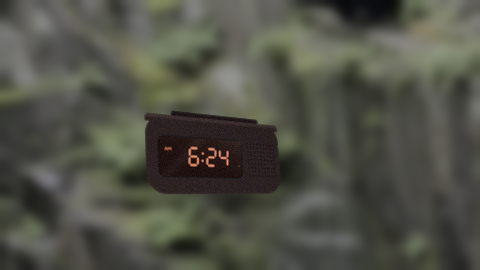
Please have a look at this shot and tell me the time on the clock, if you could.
6:24
